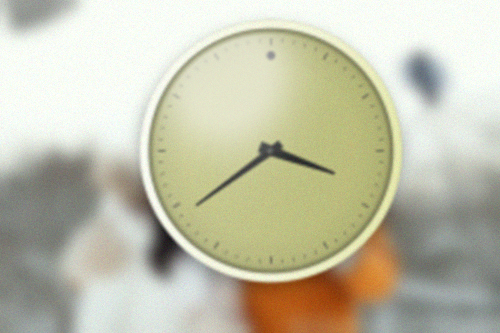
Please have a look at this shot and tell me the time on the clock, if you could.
3:39
